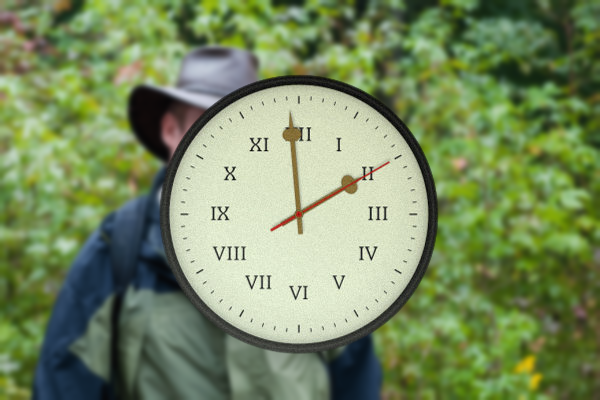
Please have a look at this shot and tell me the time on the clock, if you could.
1:59:10
